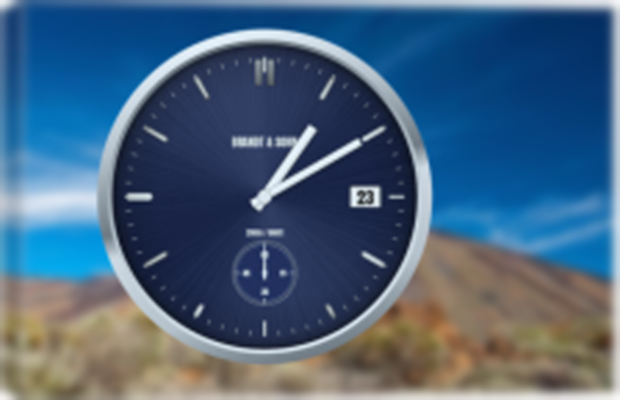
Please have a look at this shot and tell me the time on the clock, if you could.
1:10
